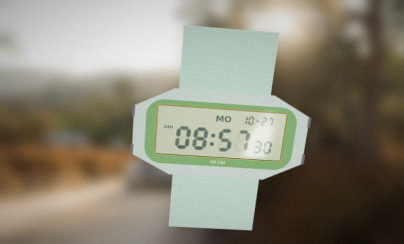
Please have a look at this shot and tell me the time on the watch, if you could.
8:57:30
